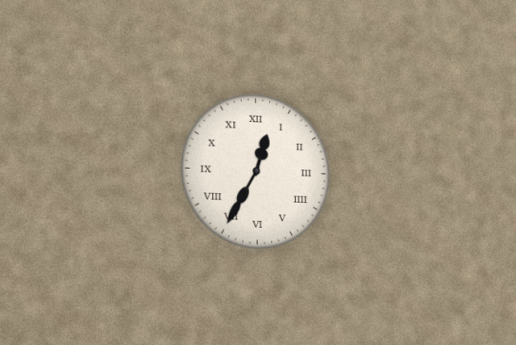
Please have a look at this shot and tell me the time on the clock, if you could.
12:35
